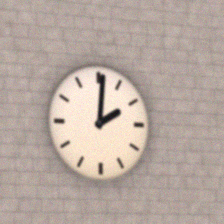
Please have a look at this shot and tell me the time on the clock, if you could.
2:01
